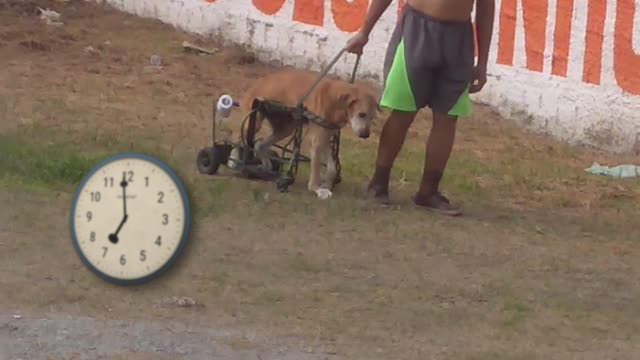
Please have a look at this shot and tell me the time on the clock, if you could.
6:59
